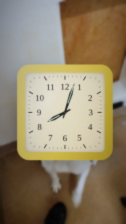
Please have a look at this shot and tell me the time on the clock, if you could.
8:03
